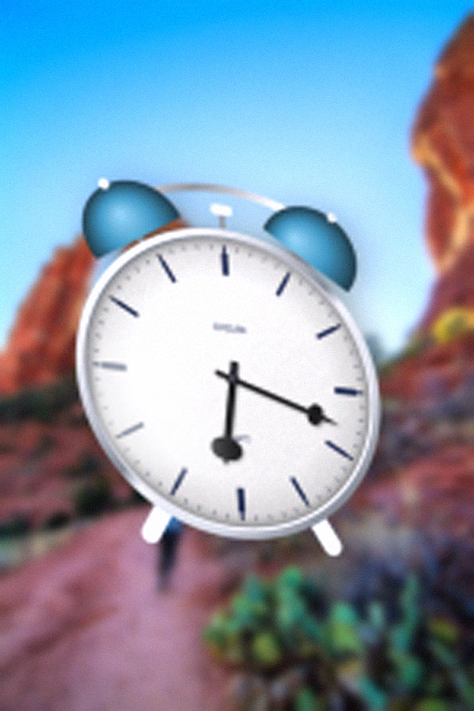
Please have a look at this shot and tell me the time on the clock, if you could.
6:18
